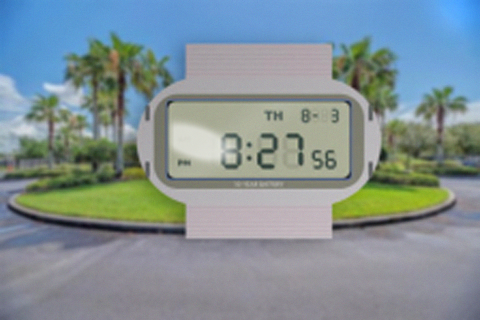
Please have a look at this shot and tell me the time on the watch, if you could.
8:27:56
